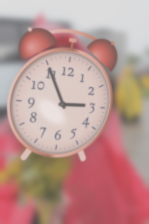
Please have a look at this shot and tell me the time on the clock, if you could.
2:55
